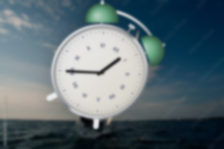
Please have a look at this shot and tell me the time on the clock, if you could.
12:40
